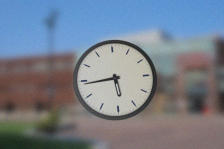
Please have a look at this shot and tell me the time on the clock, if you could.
5:44
